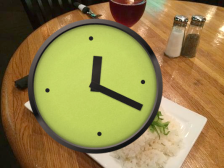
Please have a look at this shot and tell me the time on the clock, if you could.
12:20
